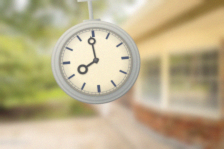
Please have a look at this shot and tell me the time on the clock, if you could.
7:59
